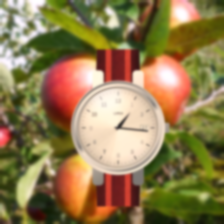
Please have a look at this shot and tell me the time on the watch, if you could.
1:16
